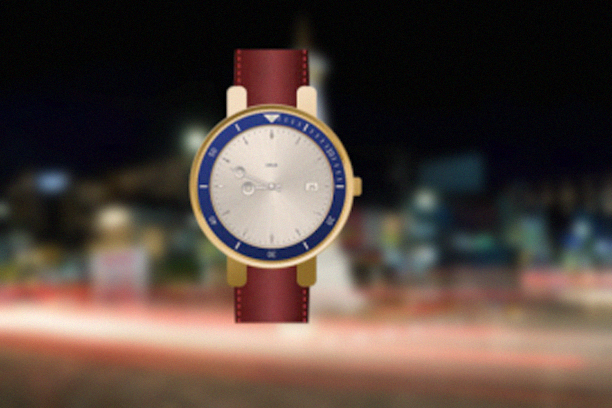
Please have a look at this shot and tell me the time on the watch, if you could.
8:49
